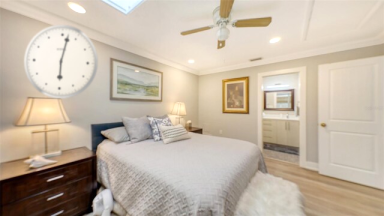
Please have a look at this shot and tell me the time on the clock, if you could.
6:02
